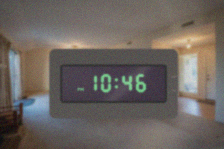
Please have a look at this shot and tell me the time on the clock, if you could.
10:46
